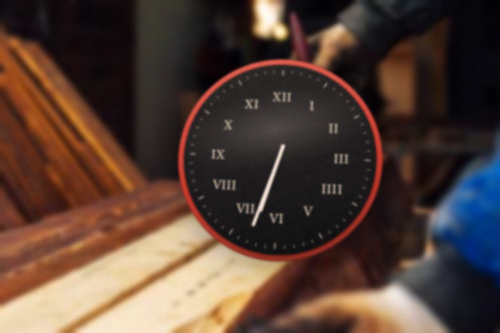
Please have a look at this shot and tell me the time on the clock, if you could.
6:33
